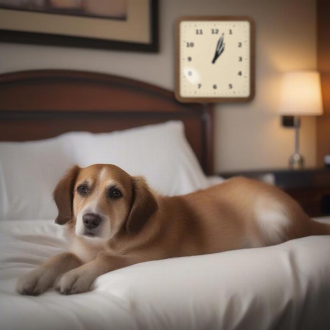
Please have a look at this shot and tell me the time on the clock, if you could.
1:03
